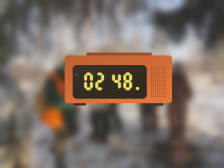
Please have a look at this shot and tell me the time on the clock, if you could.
2:48
